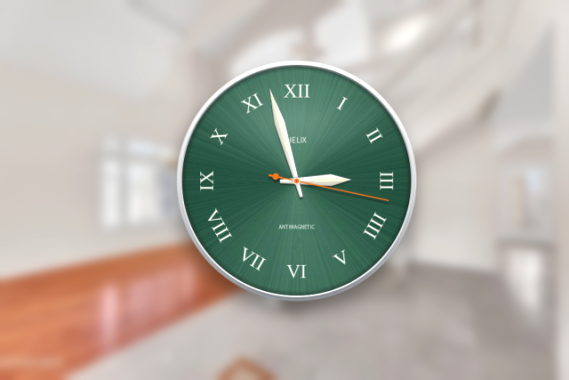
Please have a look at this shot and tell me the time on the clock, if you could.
2:57:17
